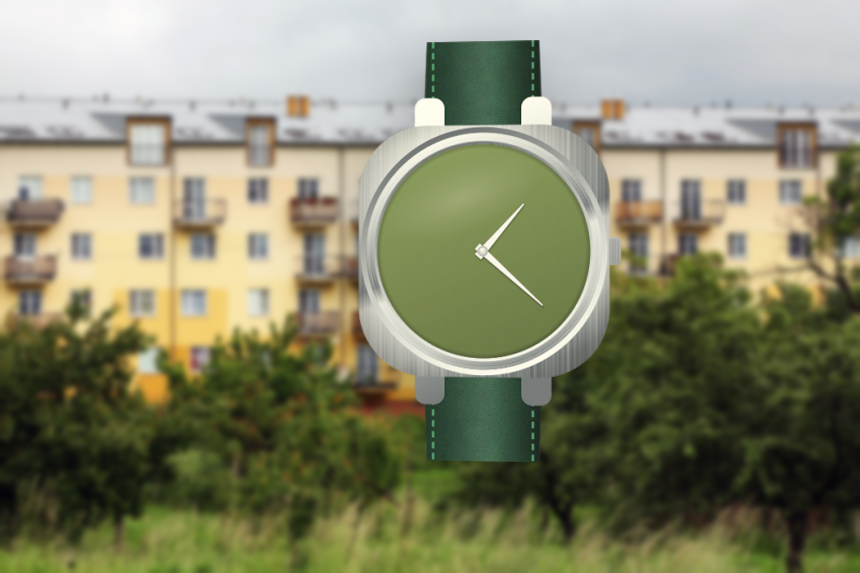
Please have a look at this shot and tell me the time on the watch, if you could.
1:22
